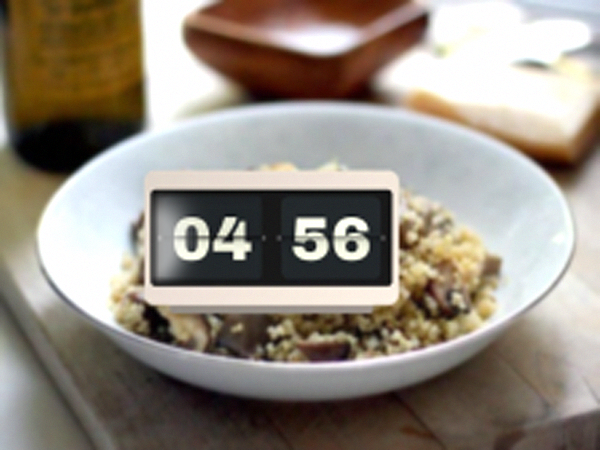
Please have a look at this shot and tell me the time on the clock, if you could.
4:56
